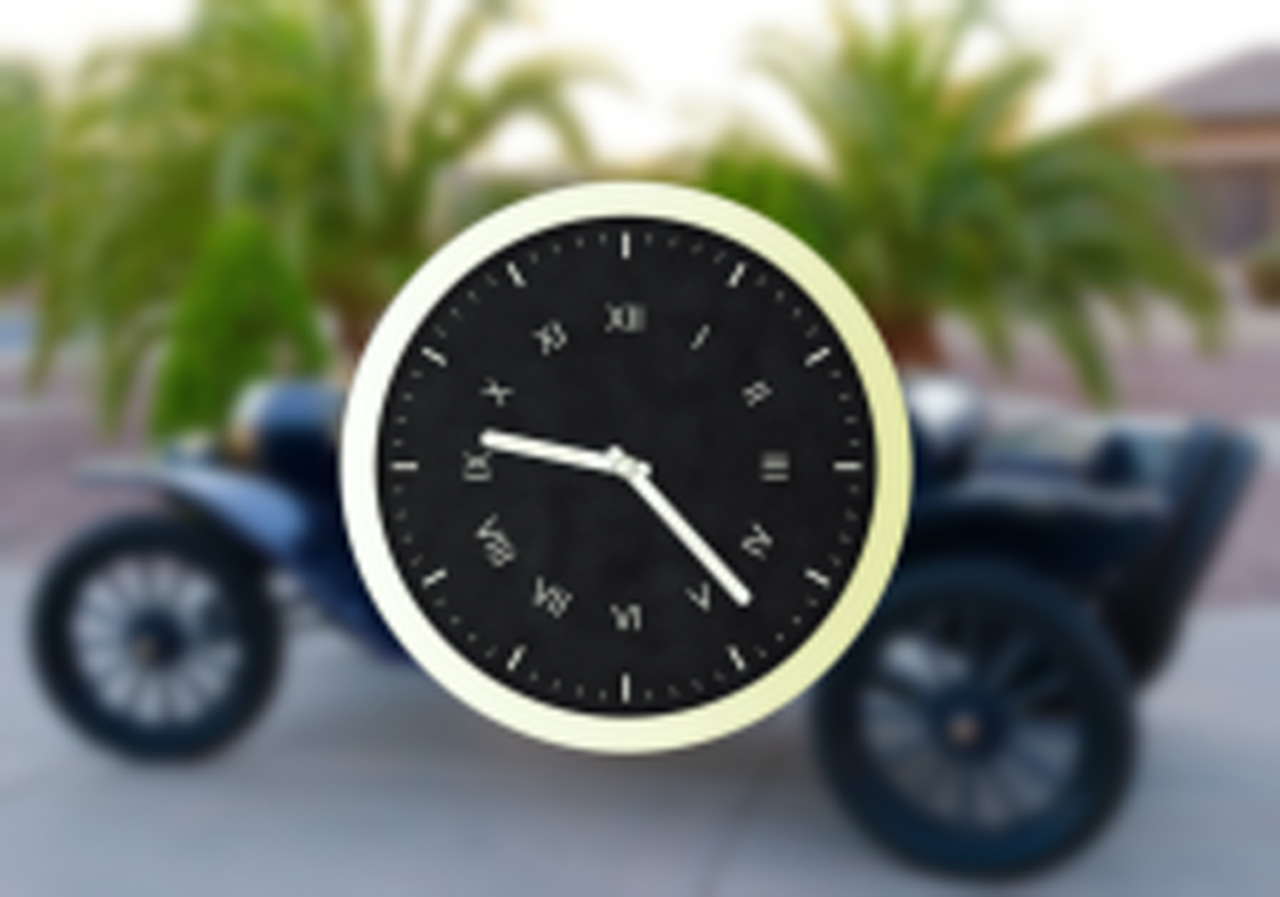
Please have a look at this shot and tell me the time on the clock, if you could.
9:23
